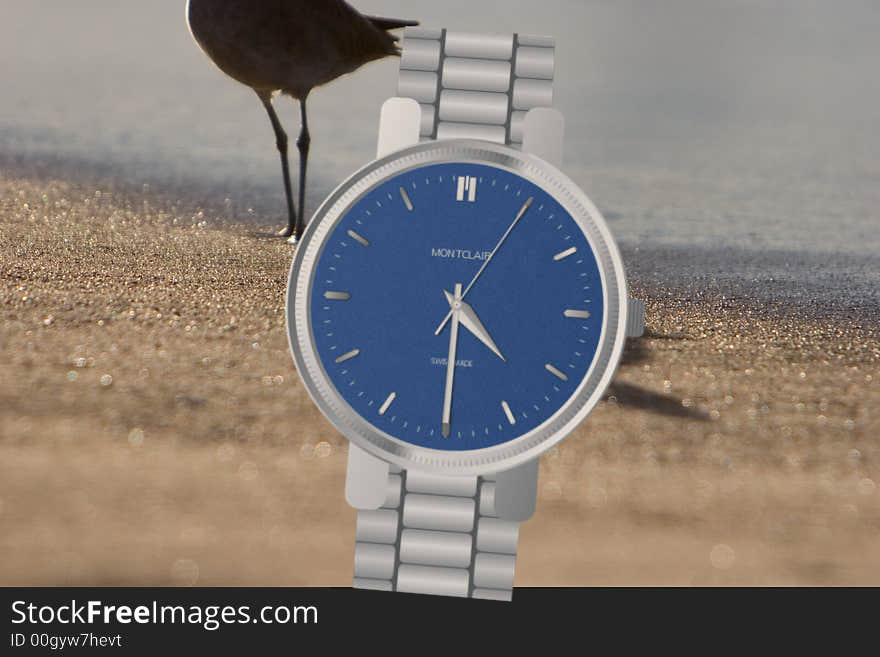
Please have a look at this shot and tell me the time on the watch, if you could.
4:30:05
